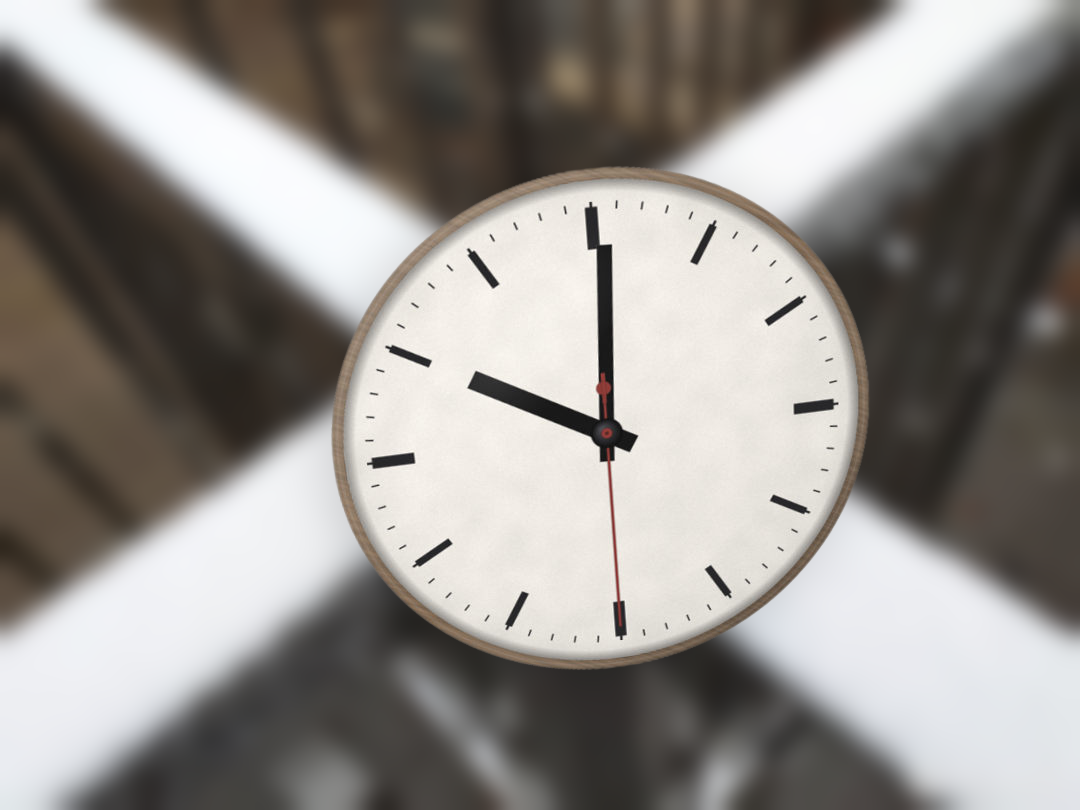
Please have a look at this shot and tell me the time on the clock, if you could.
10:00:30
